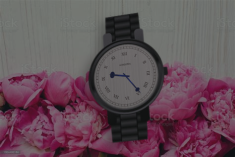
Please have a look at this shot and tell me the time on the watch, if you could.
9:24
